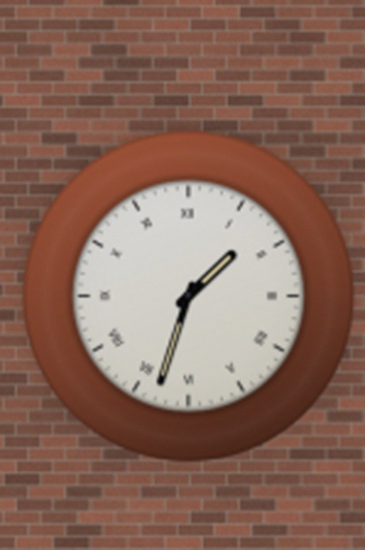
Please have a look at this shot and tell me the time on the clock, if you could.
1:33
